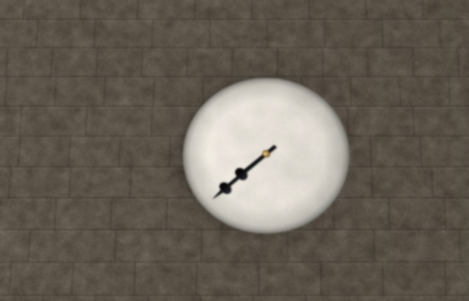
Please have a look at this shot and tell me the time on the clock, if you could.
7:38
